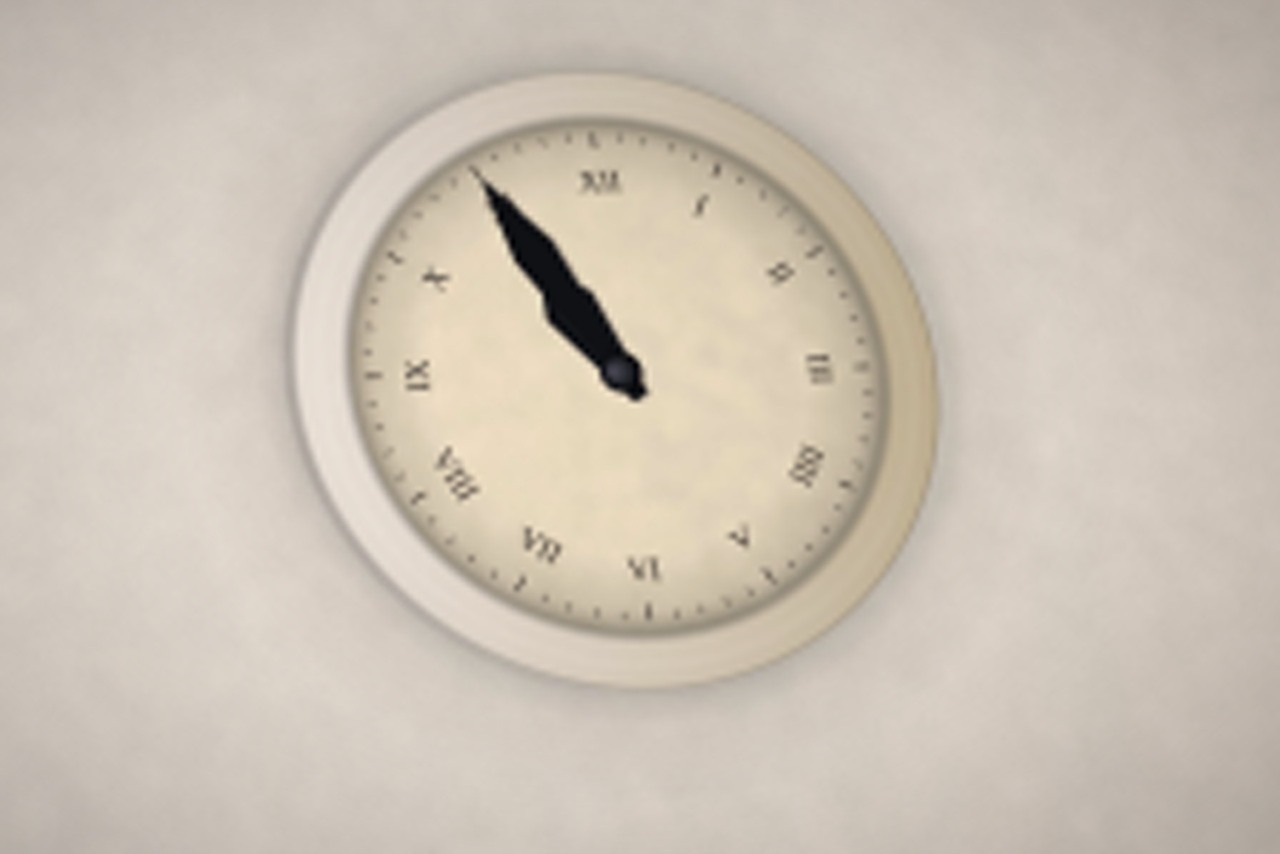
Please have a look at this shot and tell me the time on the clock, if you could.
10:55
